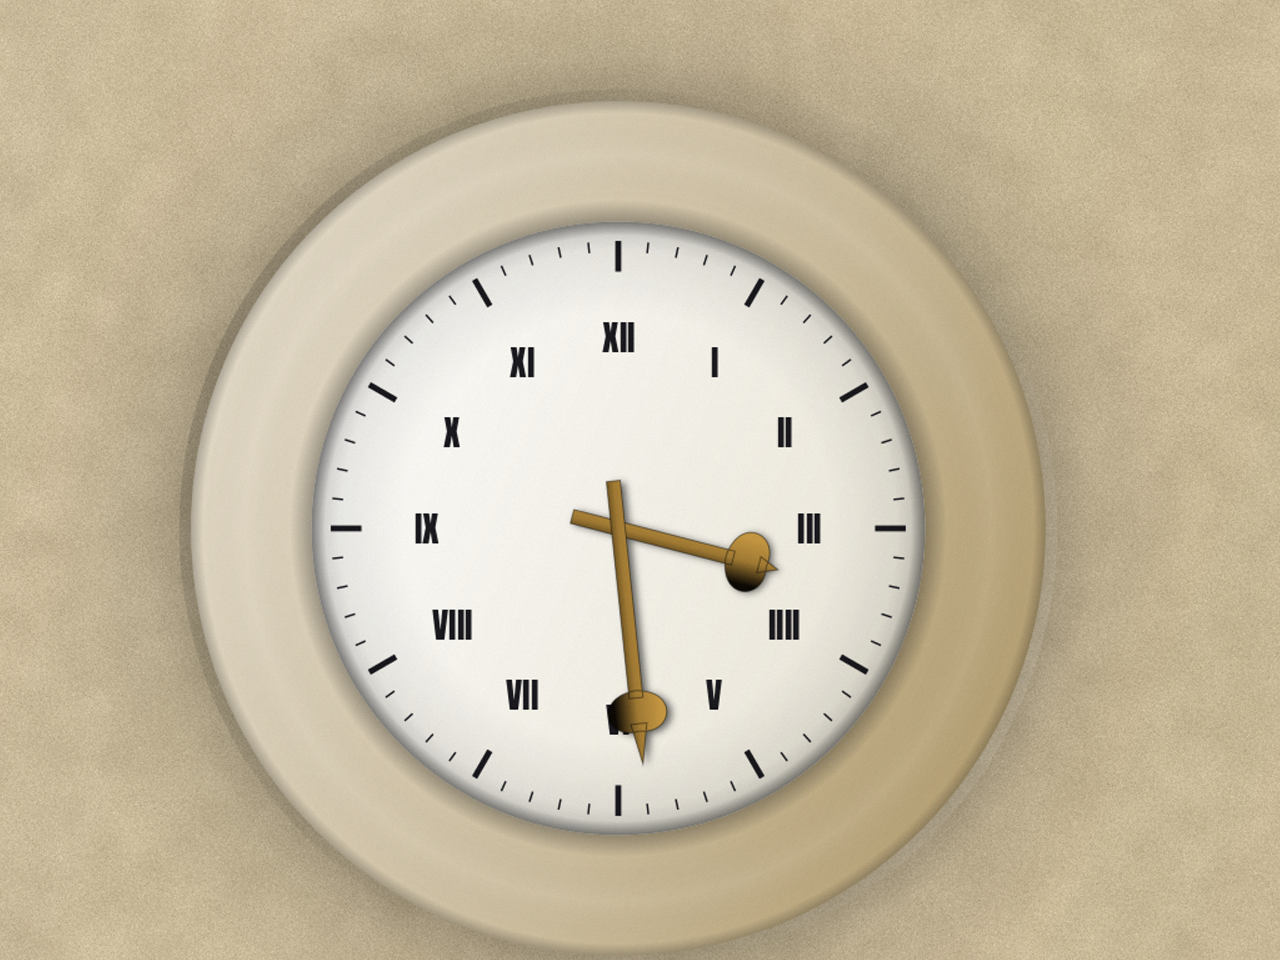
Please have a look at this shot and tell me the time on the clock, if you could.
3:29
